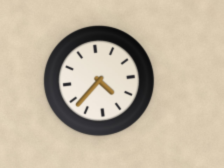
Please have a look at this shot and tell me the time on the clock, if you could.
4:38
